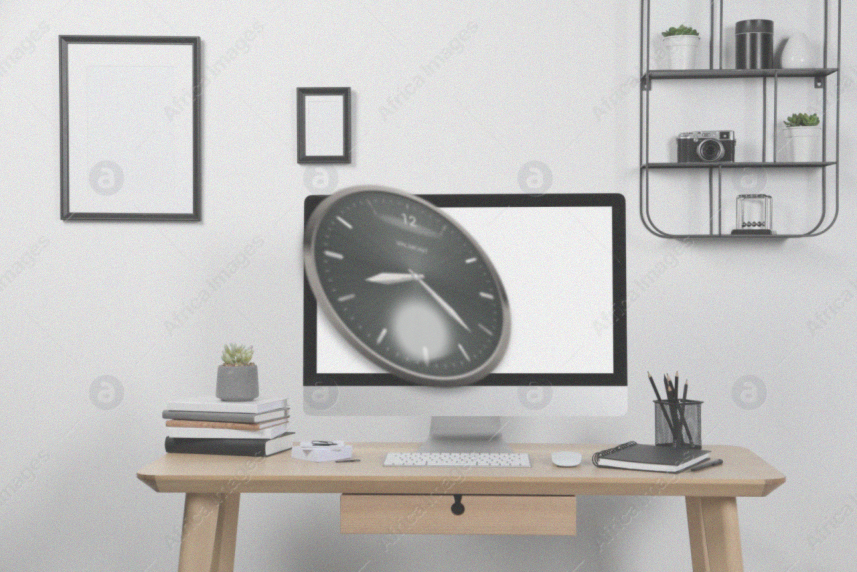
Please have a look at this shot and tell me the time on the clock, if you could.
8:22
